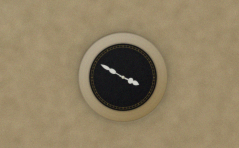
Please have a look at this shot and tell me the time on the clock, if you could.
3:50
